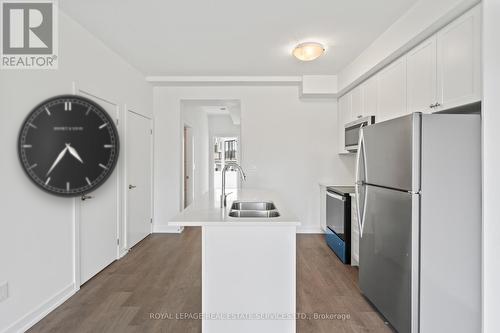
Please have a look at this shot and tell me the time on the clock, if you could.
4:36
